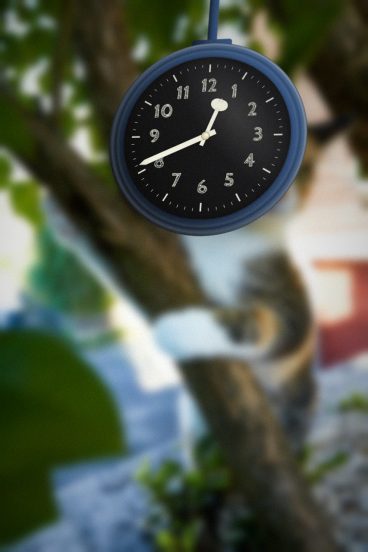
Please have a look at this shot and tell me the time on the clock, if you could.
12:41
